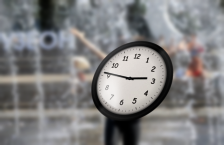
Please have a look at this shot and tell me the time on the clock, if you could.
2:46
